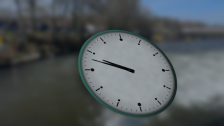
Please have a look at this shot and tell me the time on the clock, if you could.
9:48
